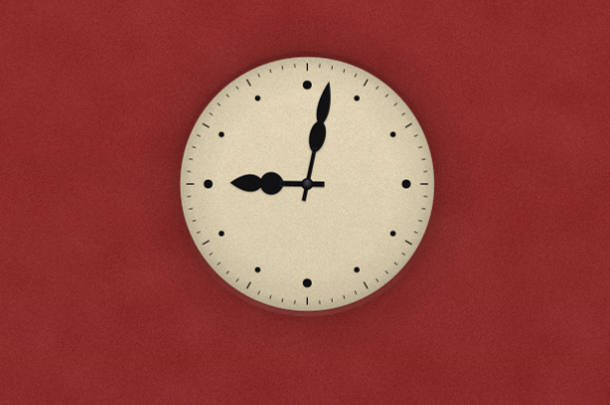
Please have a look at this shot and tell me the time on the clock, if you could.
9:02
